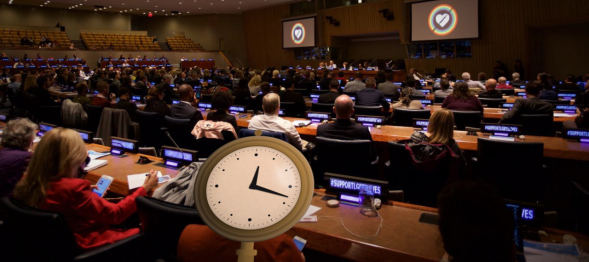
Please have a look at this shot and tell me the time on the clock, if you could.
12:18
